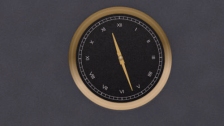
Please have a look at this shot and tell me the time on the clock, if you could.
11:27
